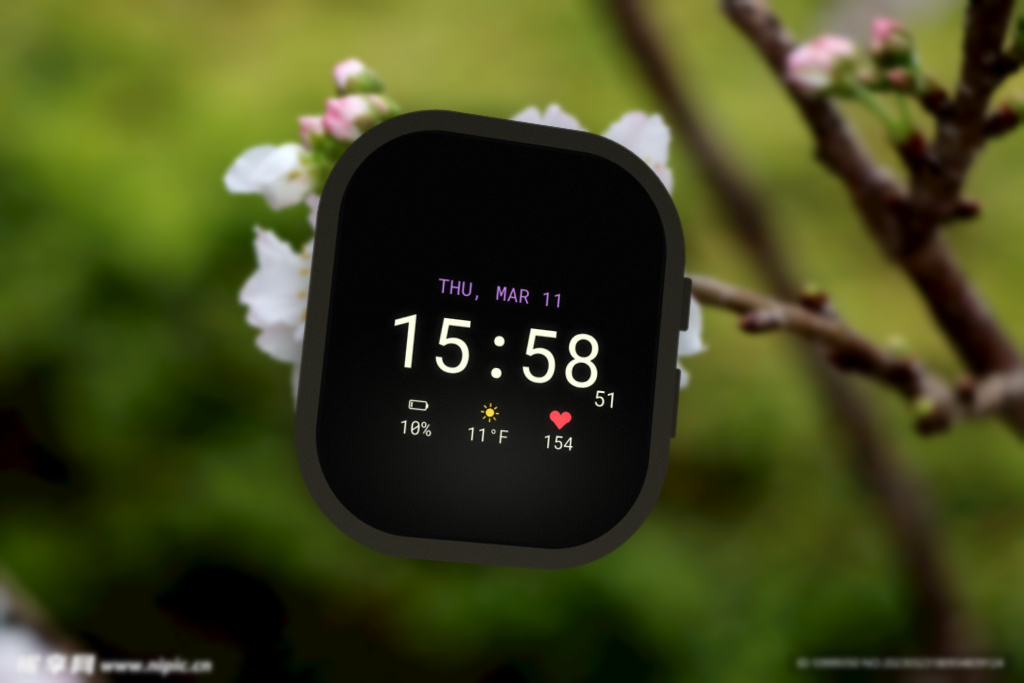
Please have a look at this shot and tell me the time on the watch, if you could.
15:58:51
